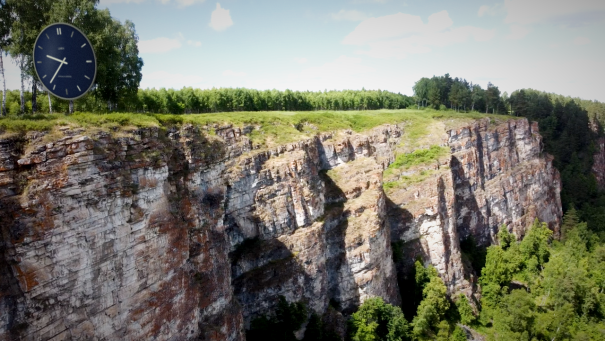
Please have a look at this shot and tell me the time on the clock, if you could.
9:37
